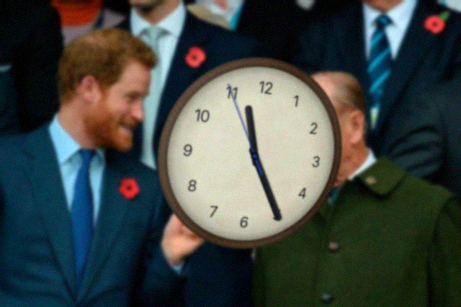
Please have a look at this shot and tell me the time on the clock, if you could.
11:24:55
